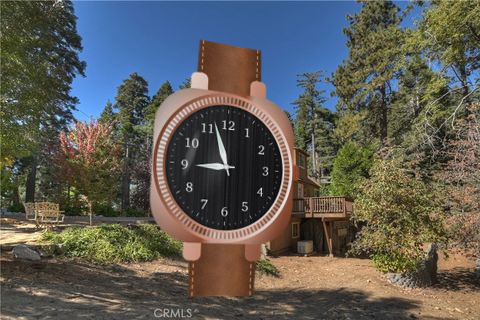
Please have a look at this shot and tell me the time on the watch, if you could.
8:57
